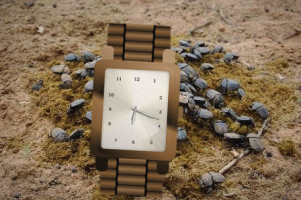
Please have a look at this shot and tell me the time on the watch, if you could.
6:18
